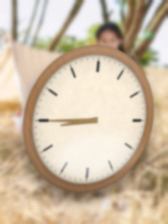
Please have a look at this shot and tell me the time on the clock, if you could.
8:45
